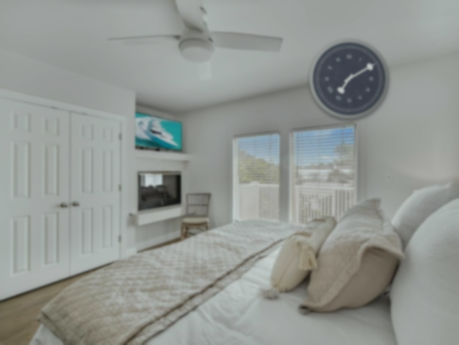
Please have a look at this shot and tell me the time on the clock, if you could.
7:10
